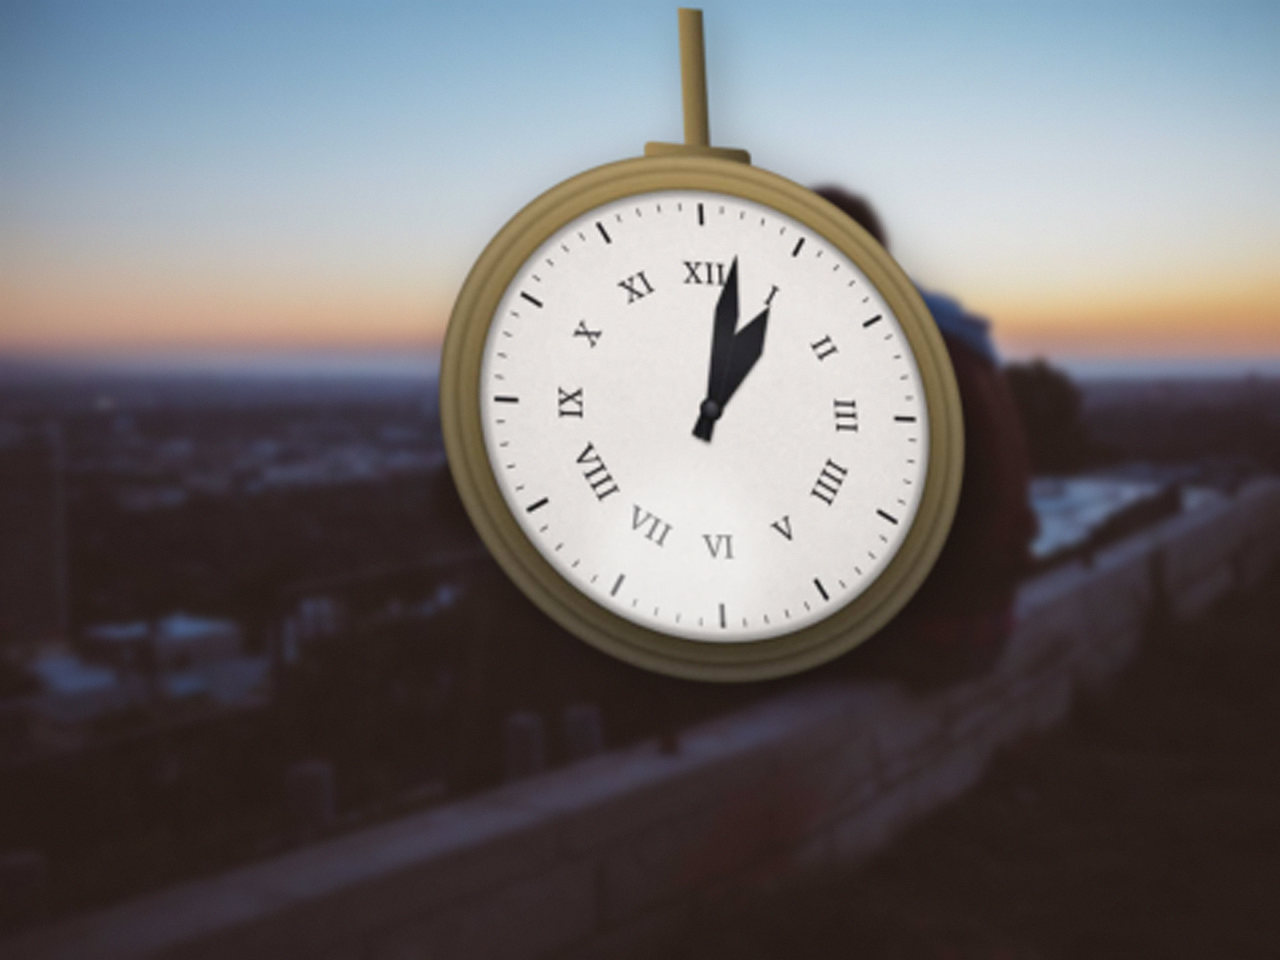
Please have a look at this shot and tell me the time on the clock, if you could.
1:02
